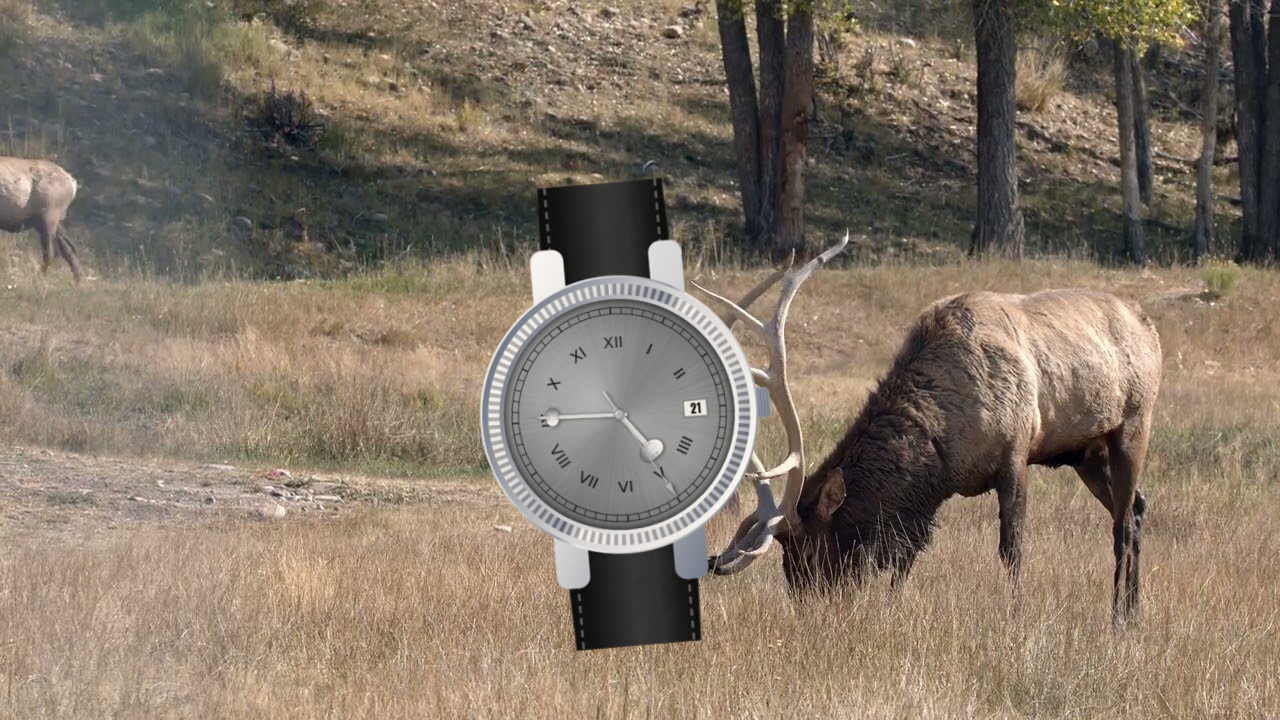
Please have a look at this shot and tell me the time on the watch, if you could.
4:45:25
